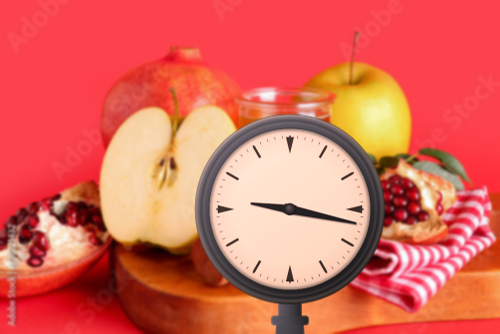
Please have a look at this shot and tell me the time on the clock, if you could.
9:17
